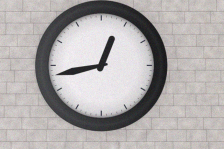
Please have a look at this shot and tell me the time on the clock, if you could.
12:43
